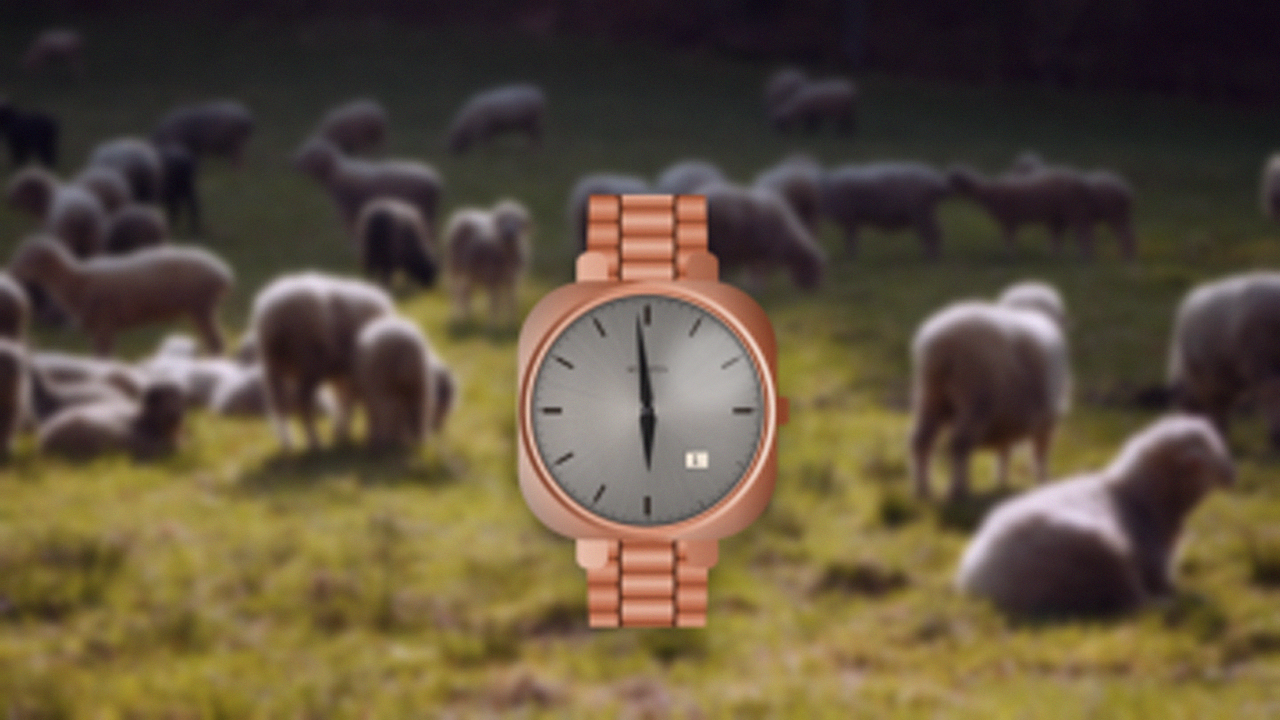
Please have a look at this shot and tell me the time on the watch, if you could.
5:59
